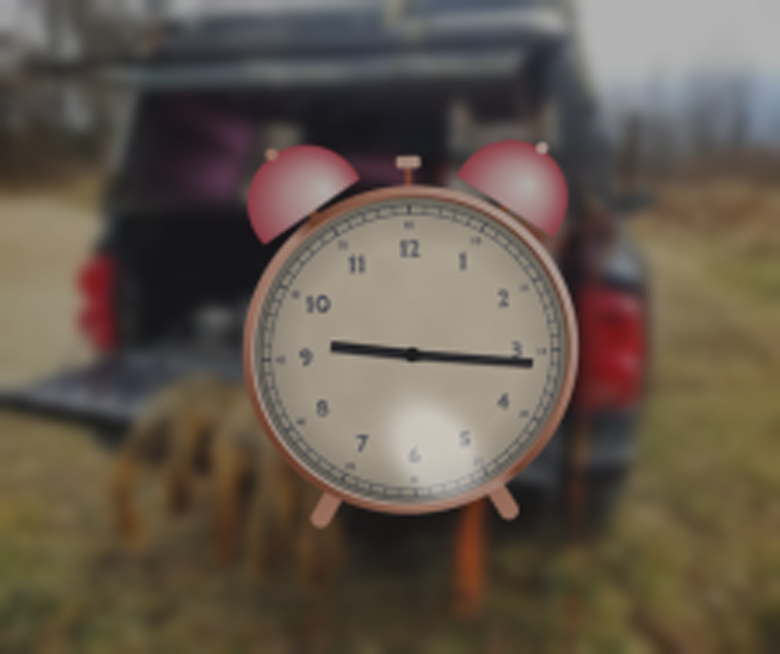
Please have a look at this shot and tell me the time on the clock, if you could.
9:16
